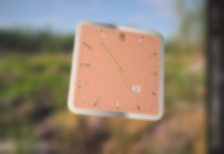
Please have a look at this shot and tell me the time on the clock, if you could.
4:53
